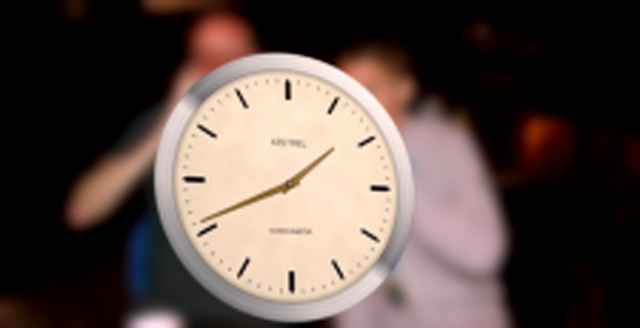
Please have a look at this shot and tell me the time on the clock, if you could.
1:41
